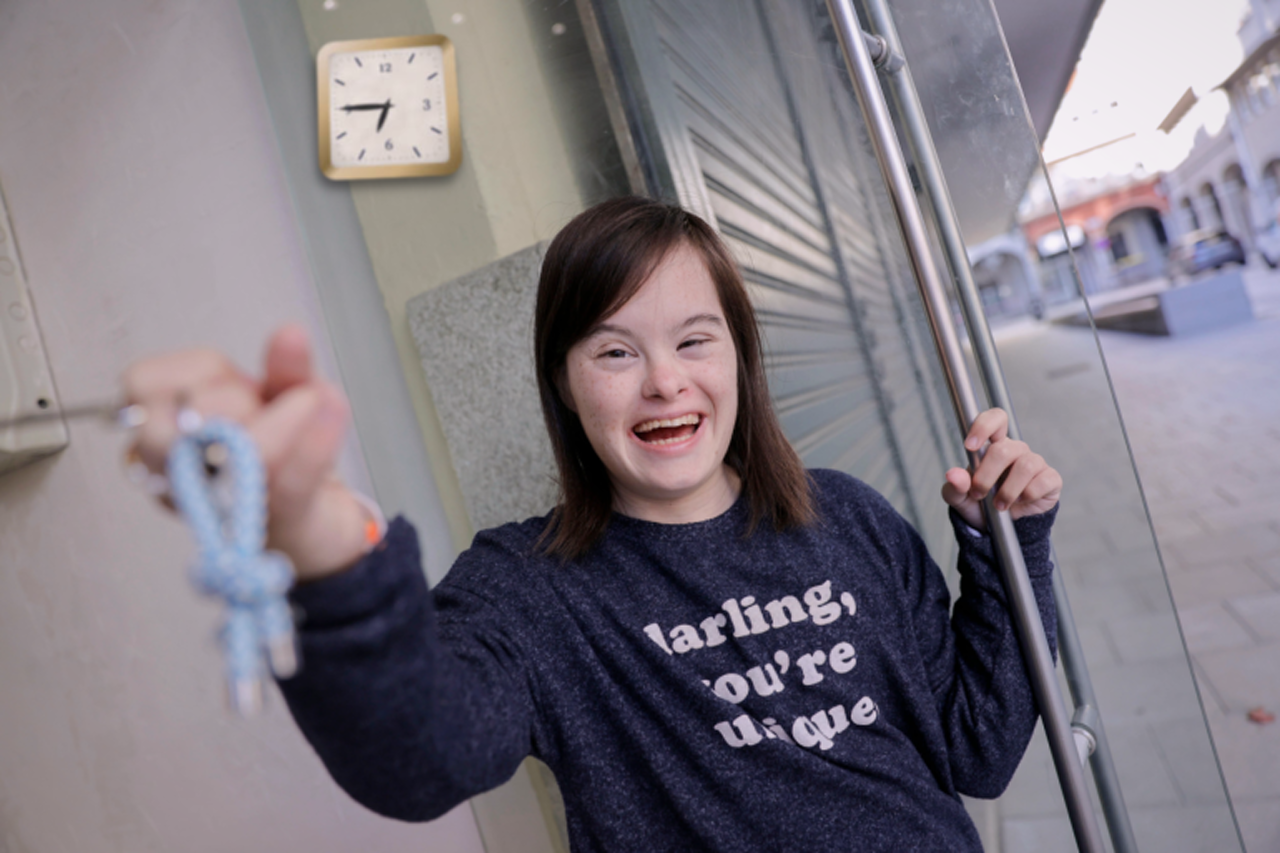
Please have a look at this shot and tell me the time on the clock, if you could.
6:45
